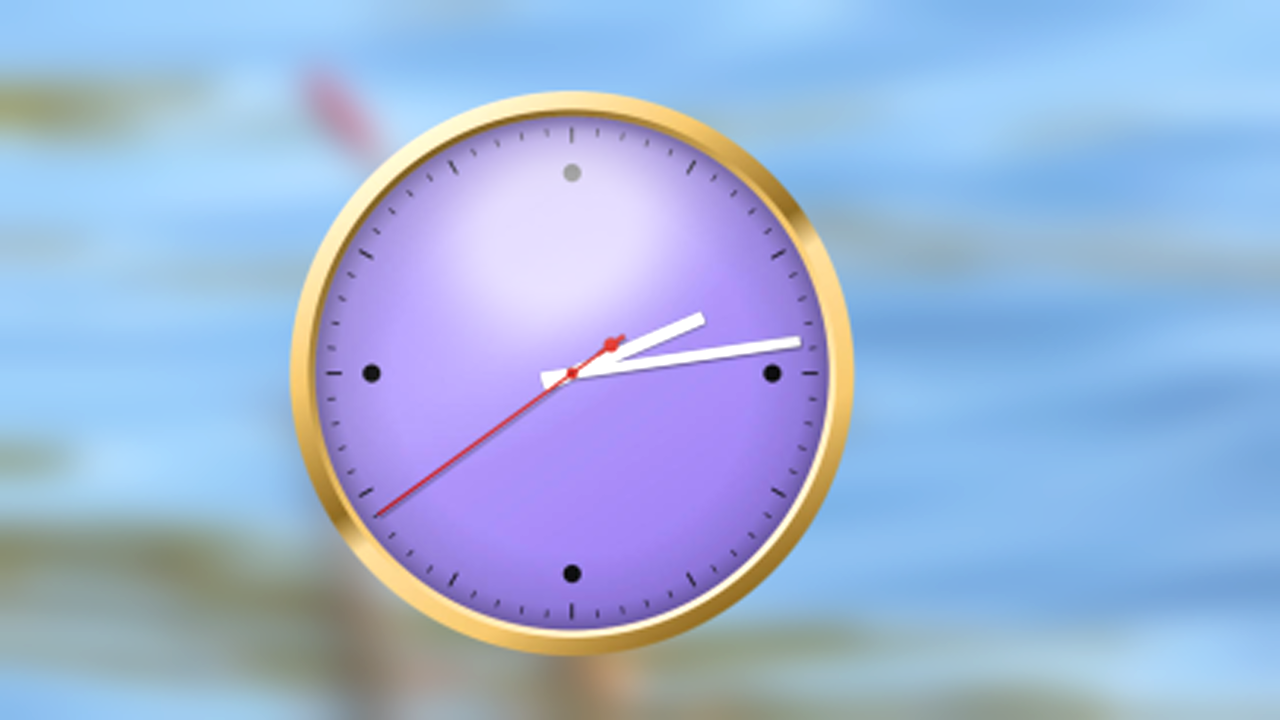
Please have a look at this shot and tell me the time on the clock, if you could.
2:13:39
